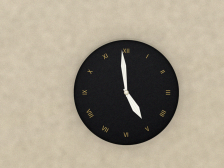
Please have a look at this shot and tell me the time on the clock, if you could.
4:59
